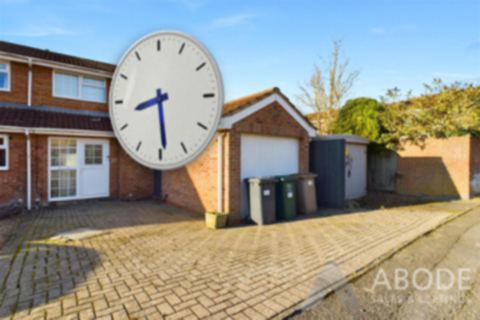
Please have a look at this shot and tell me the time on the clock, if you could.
8:29
